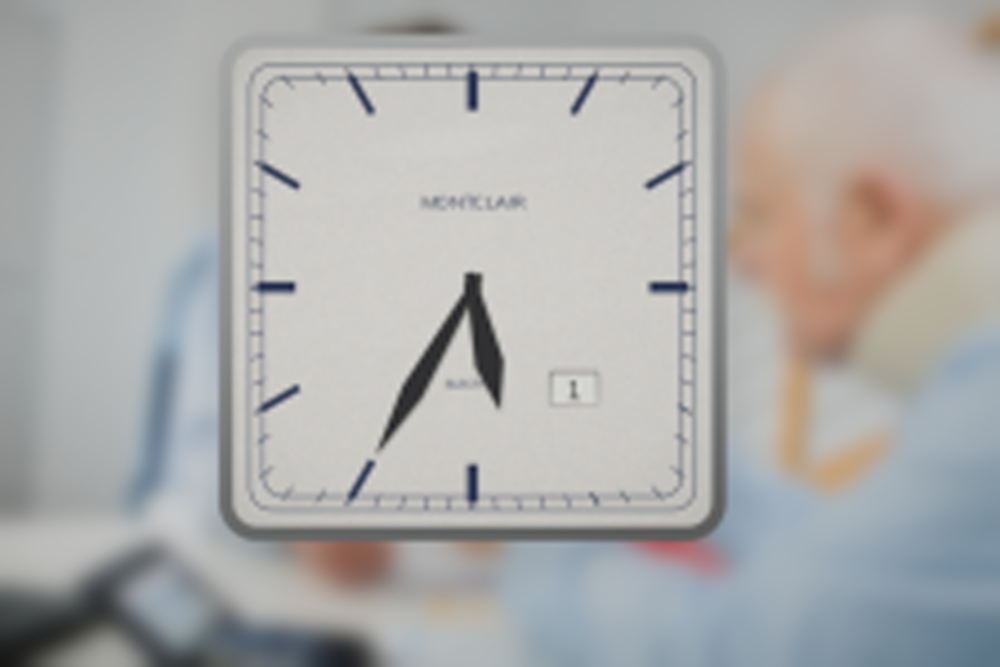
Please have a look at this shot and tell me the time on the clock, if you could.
5:35
